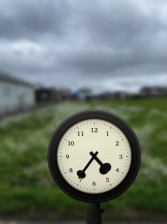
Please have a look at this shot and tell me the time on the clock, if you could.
4:36
